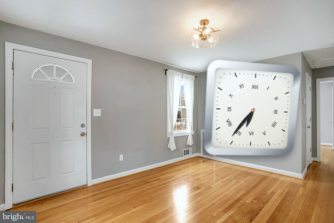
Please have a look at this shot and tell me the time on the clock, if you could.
6:36
